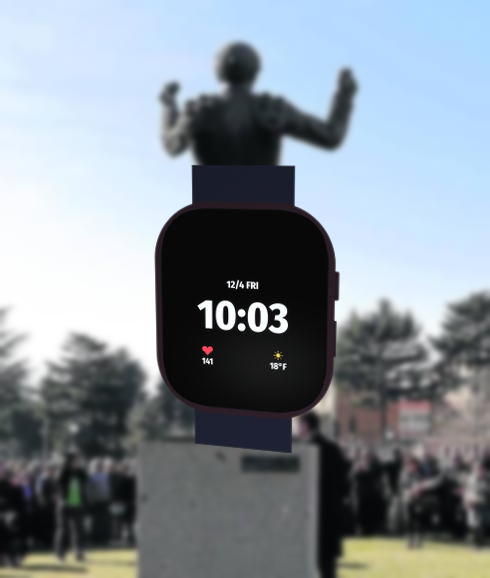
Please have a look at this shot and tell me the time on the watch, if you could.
10:03
